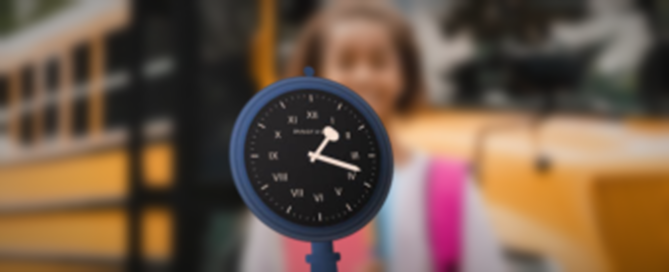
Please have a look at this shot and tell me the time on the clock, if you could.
1:18
